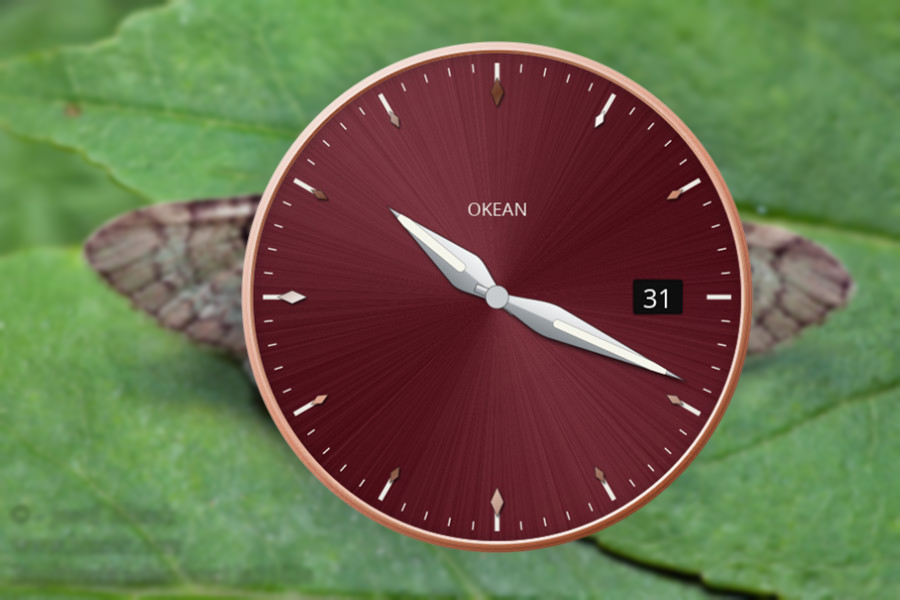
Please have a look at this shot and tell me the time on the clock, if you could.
10:19
